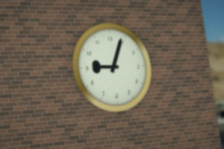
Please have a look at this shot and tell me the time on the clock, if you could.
9:04
